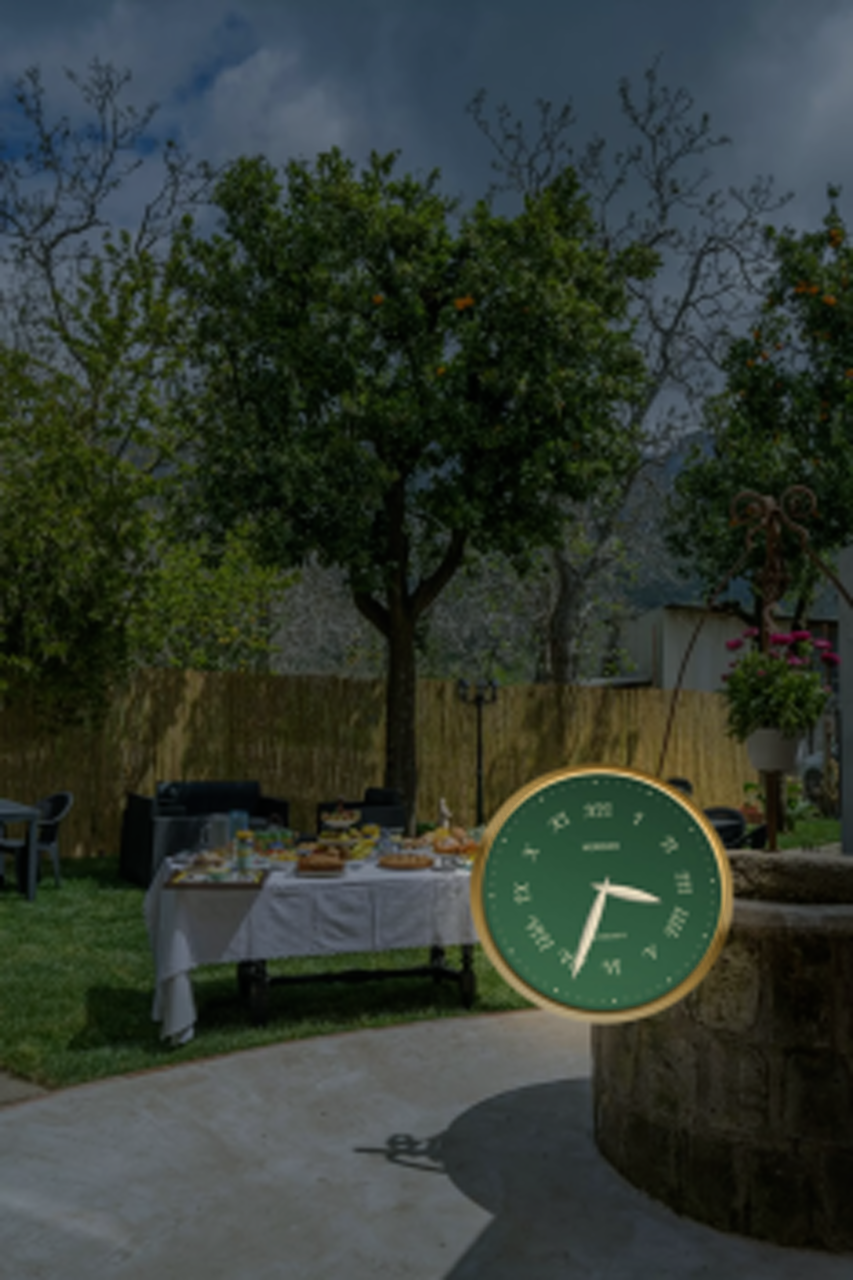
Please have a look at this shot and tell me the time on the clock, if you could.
3:34
